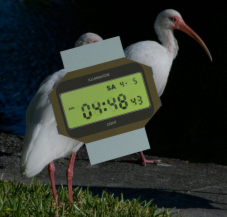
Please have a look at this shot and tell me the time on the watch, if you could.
4:48:43
